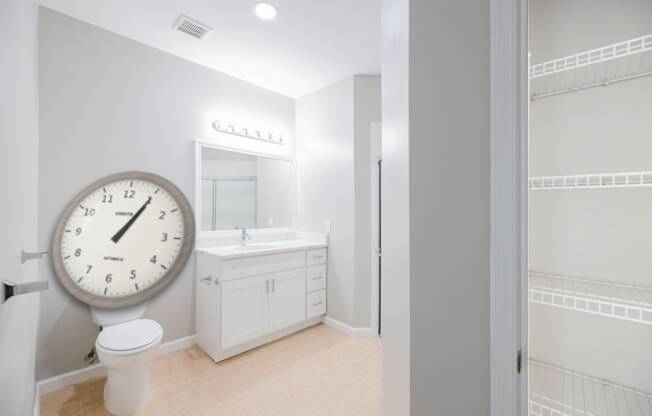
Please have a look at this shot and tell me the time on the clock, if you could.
1:05
